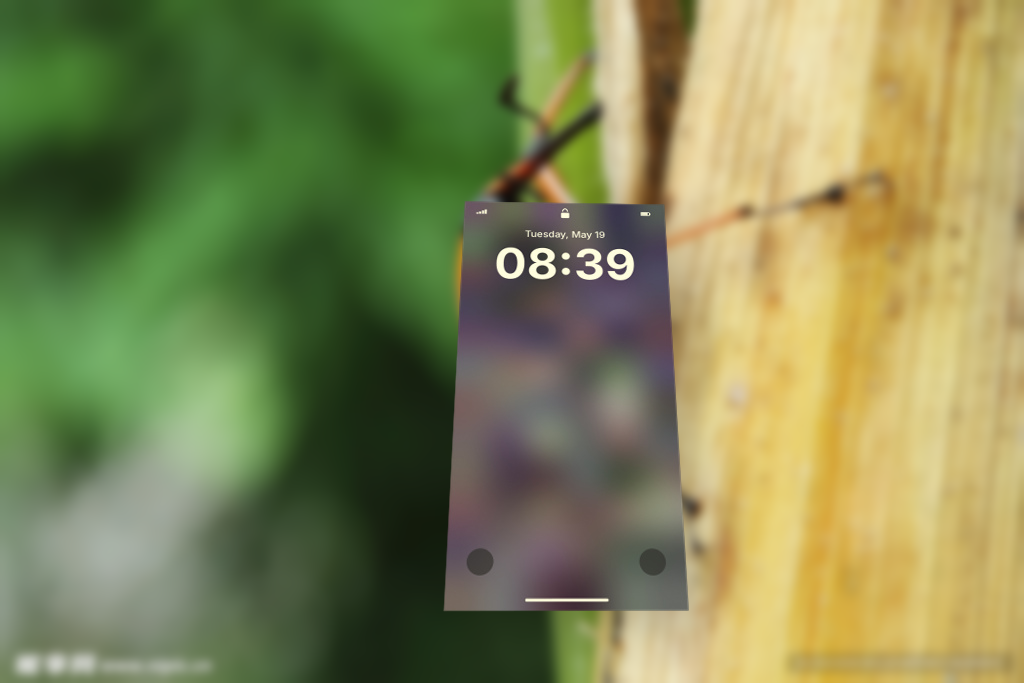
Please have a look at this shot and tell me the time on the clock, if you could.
8:39
